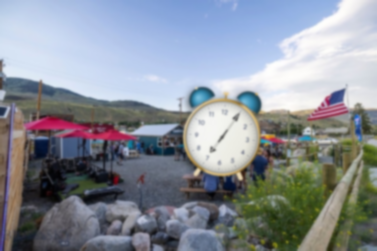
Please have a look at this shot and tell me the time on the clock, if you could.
7:05
